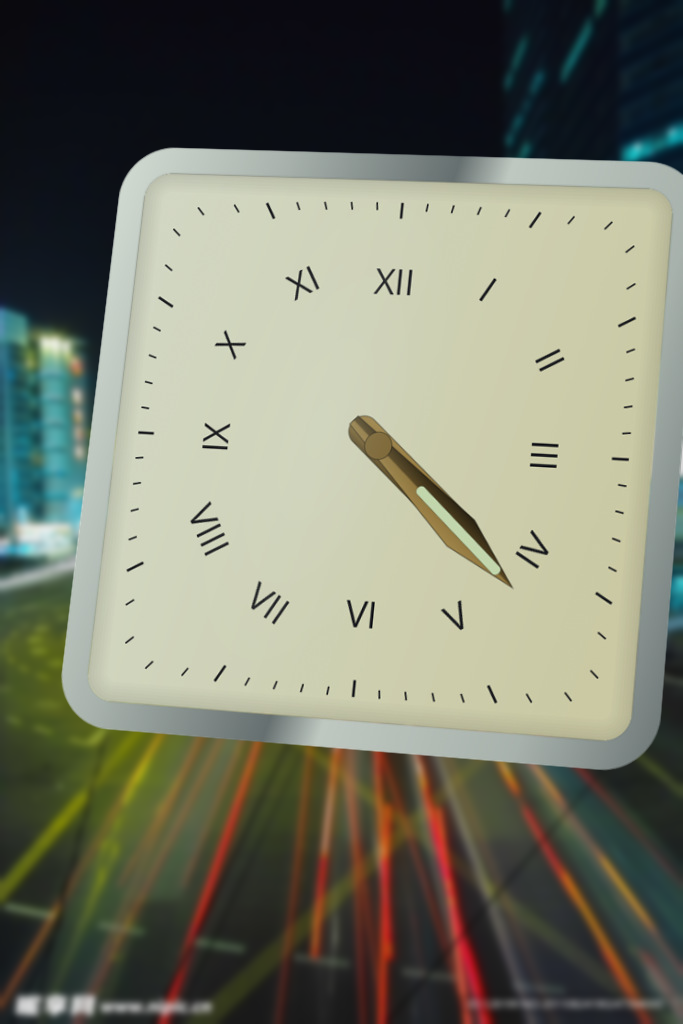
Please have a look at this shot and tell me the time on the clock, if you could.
4:22
